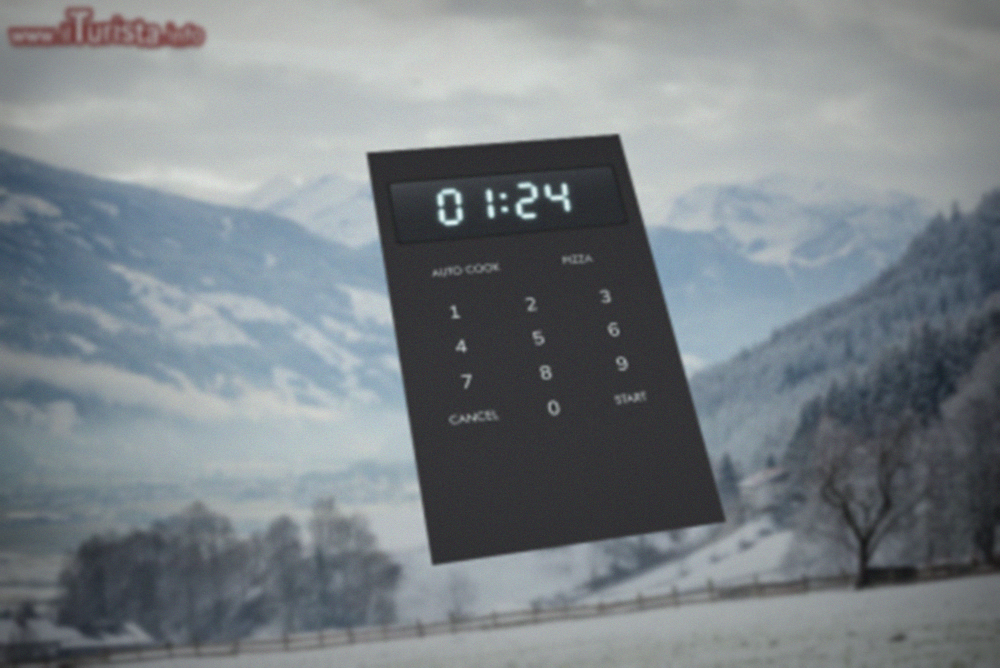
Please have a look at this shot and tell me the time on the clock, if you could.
1:24
